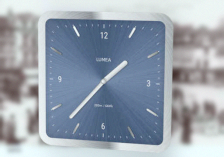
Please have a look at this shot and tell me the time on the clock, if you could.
1:37
